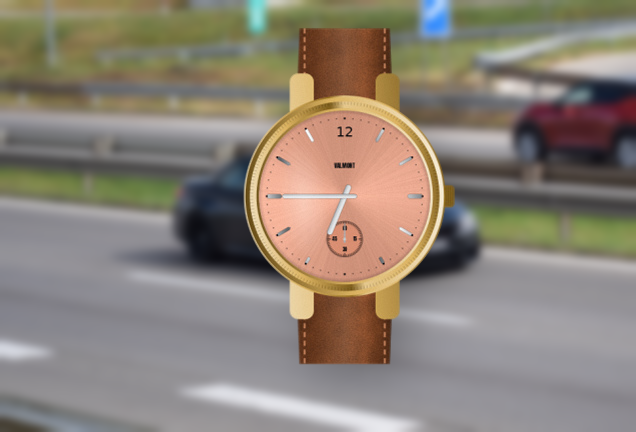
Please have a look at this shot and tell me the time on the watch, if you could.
6:45
